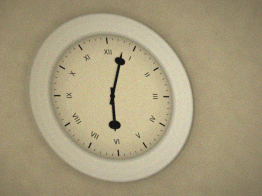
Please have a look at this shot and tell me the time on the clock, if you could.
6:03
